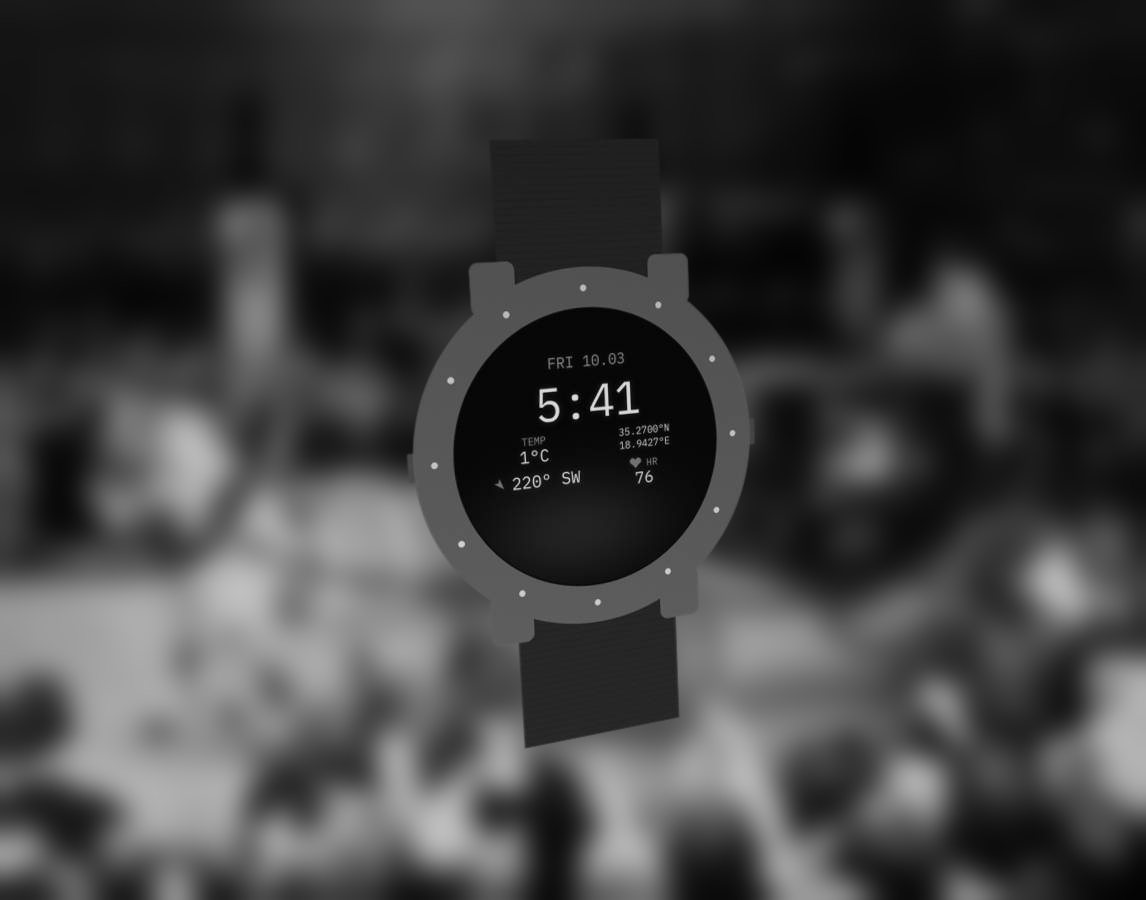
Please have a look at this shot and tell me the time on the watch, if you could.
5:41
